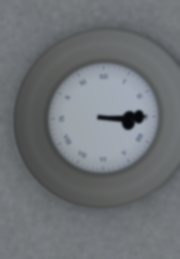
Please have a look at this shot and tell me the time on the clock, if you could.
3:15
